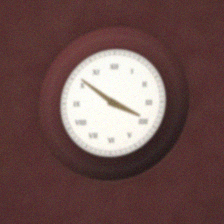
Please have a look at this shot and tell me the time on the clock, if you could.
3:51
